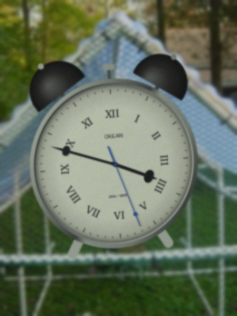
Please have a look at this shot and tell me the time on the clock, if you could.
3:48:27
